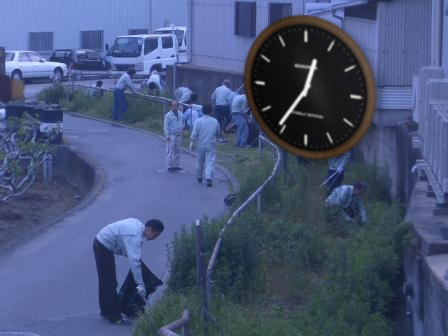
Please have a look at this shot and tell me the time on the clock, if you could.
12:36
